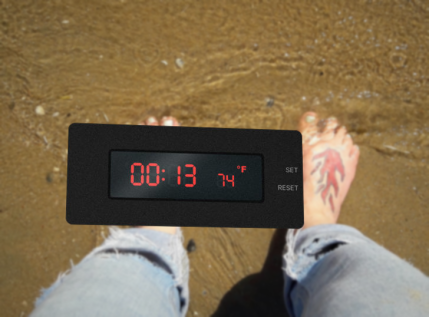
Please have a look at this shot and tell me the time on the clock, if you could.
0:13
